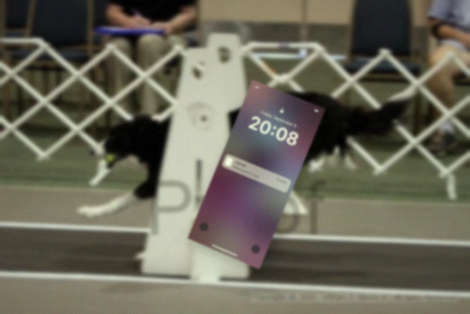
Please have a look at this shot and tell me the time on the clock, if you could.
20:08
